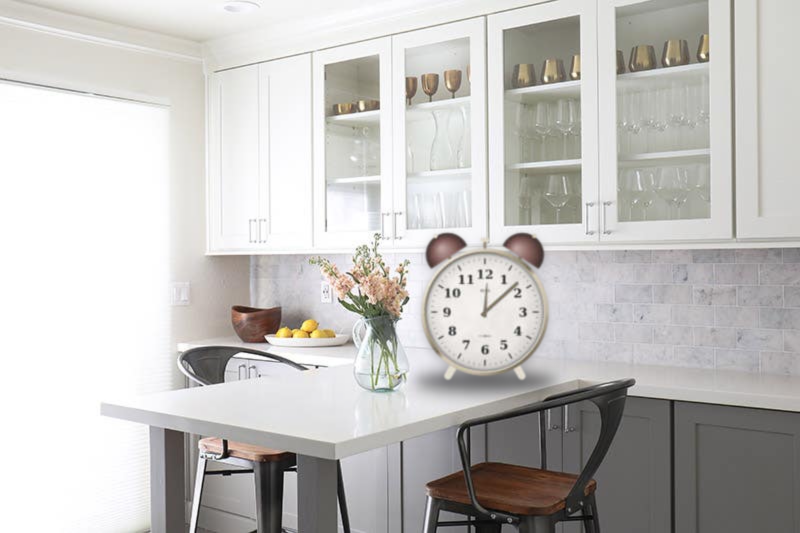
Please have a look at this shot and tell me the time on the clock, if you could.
12:08
